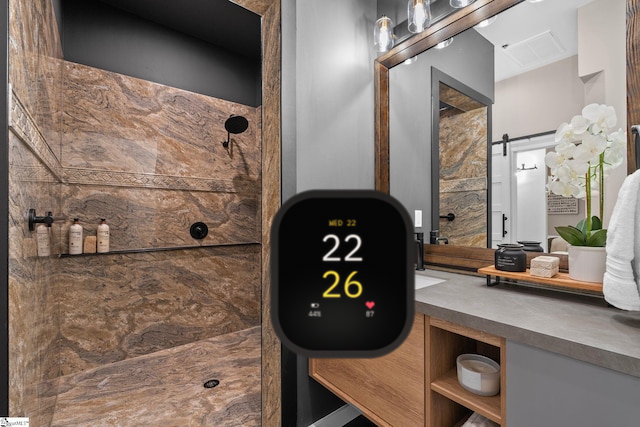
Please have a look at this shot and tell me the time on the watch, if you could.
22:26
